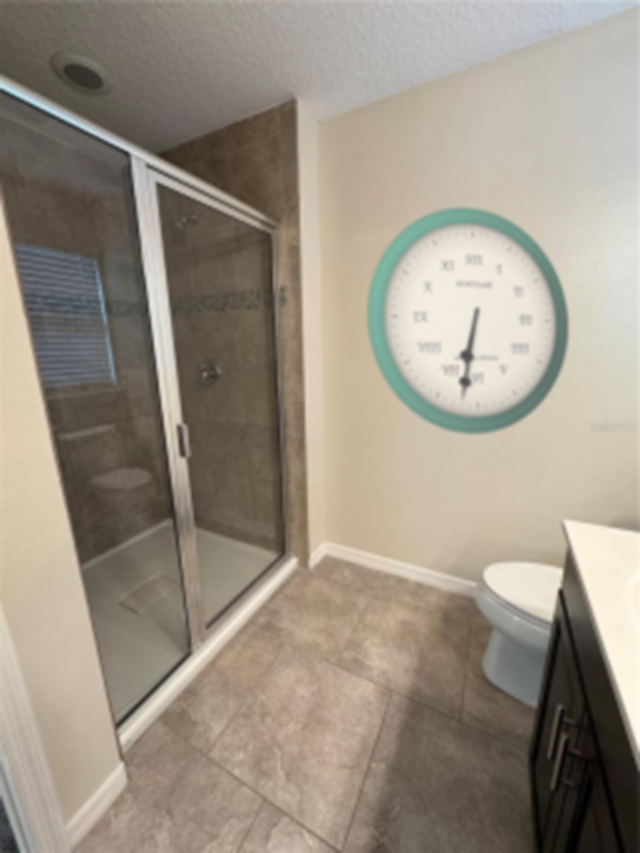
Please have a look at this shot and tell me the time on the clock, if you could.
6:32
